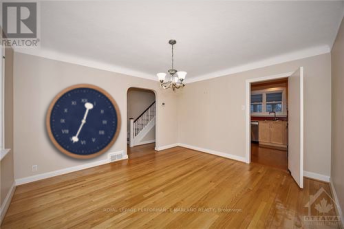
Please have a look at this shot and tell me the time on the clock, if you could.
12:34
